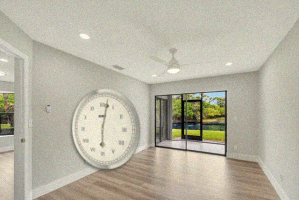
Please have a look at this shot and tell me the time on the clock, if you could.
6:02
